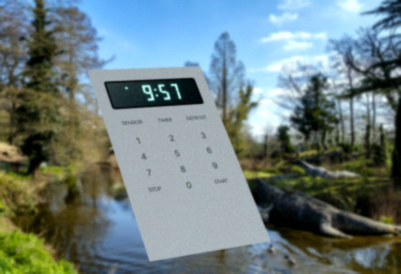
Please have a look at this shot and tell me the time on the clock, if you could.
9:57
